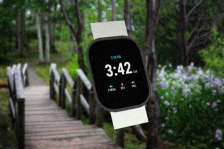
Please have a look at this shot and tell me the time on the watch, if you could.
3:42
